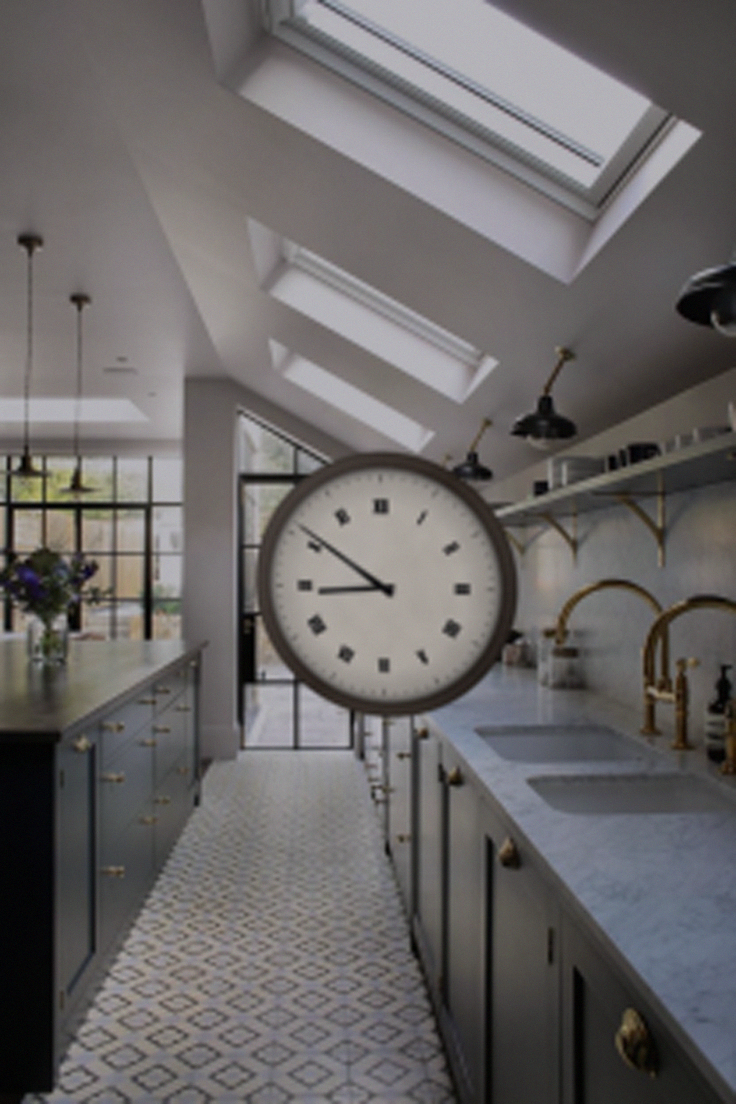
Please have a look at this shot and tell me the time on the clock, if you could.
8:51
